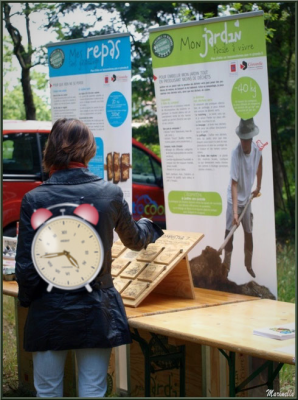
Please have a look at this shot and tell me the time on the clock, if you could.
4:44
